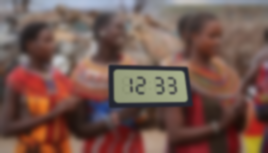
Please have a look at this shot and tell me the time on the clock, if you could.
12:33
